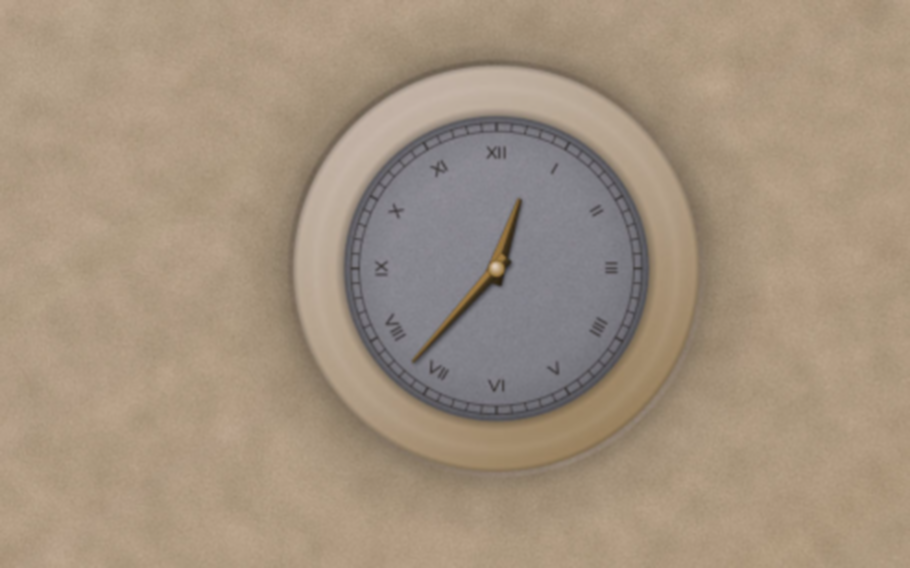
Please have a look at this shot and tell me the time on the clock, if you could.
12:37
